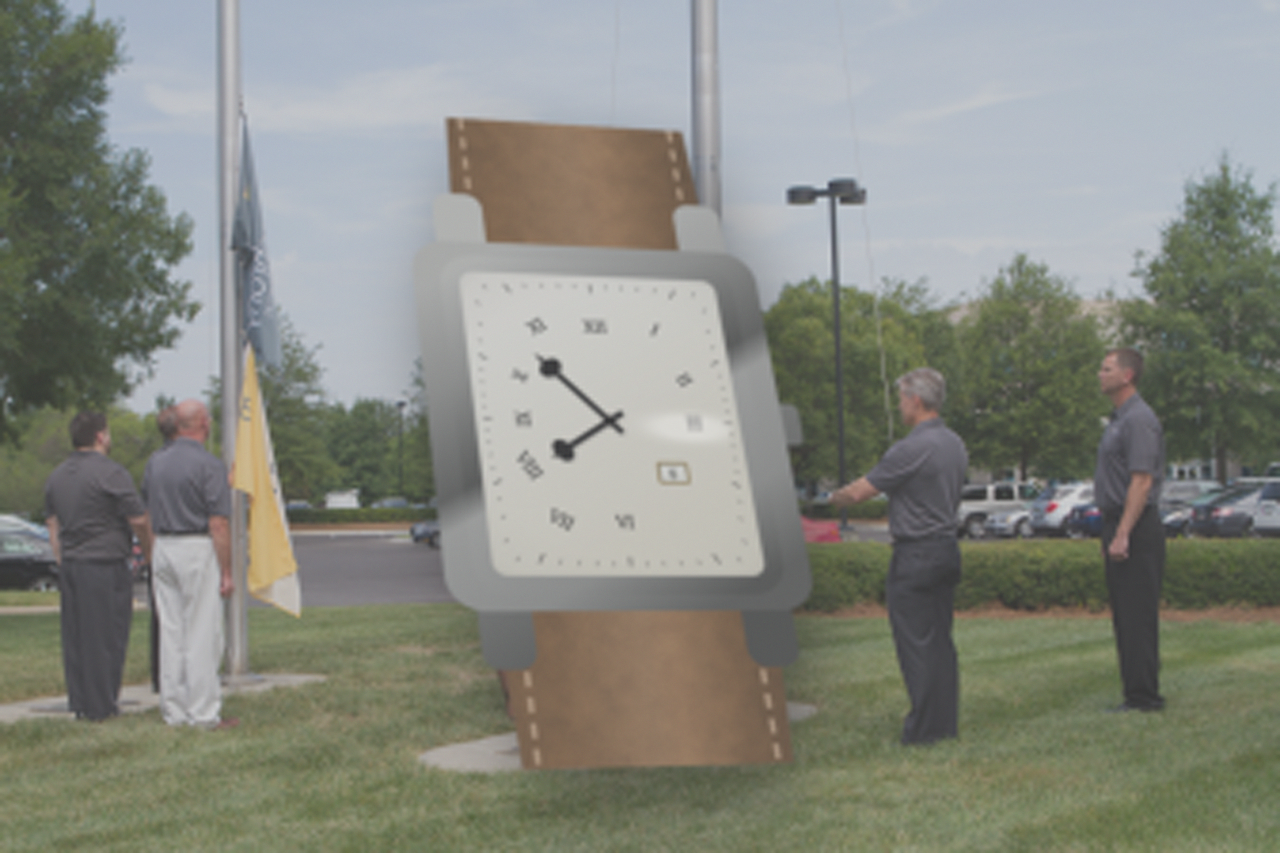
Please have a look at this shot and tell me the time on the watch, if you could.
7:53
